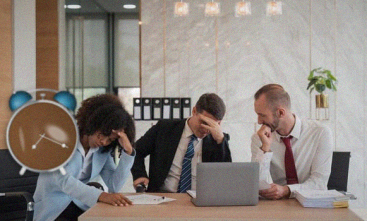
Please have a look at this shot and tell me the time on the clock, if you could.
7:19
